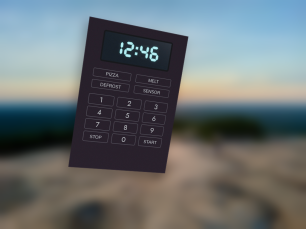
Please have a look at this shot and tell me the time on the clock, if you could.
12:46
